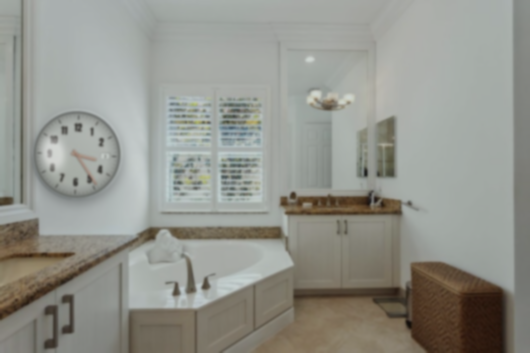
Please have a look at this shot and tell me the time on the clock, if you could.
3:24
